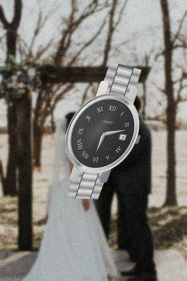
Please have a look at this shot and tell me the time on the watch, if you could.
6:12
